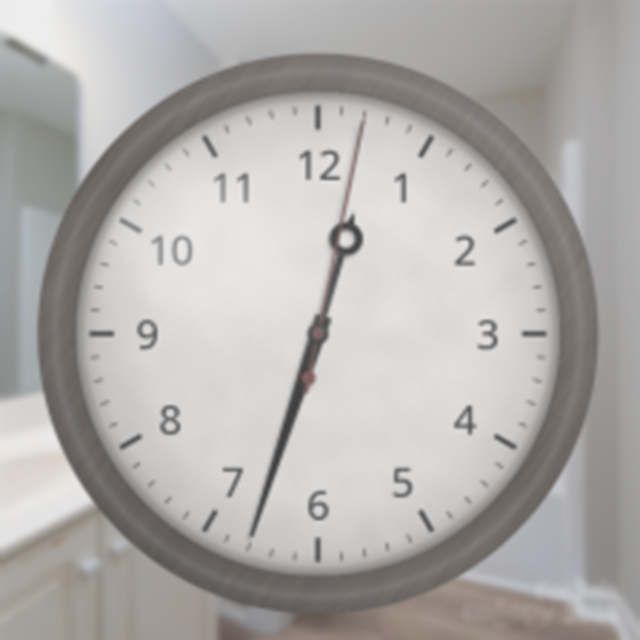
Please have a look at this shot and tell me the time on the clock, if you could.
12:33:02
